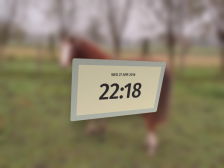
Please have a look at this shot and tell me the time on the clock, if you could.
22:18
